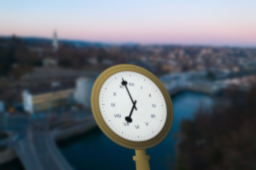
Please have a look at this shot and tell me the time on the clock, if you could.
6:57
